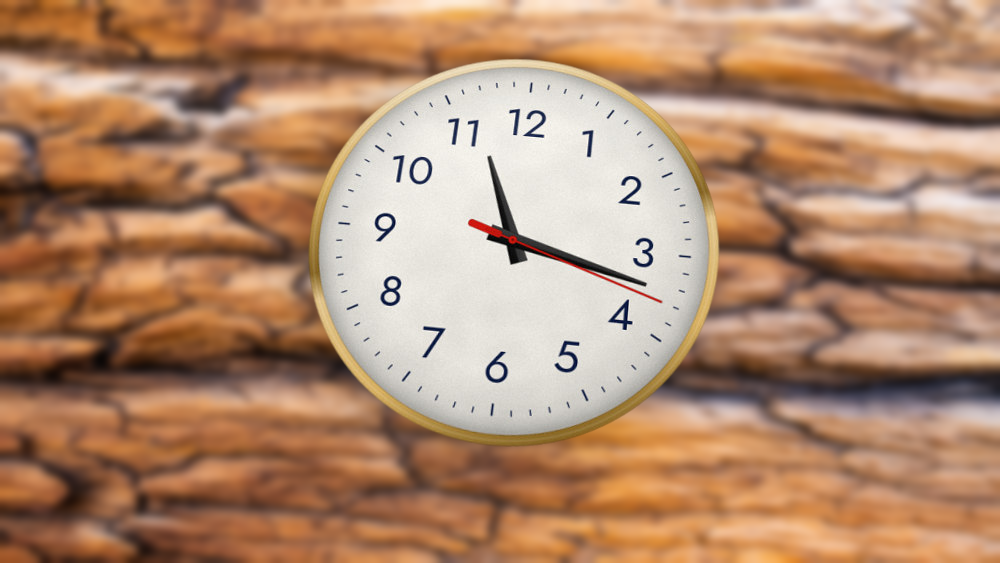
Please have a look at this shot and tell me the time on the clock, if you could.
11:17:18
